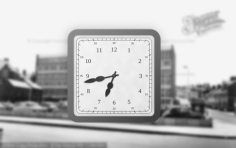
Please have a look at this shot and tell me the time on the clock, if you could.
6:43
